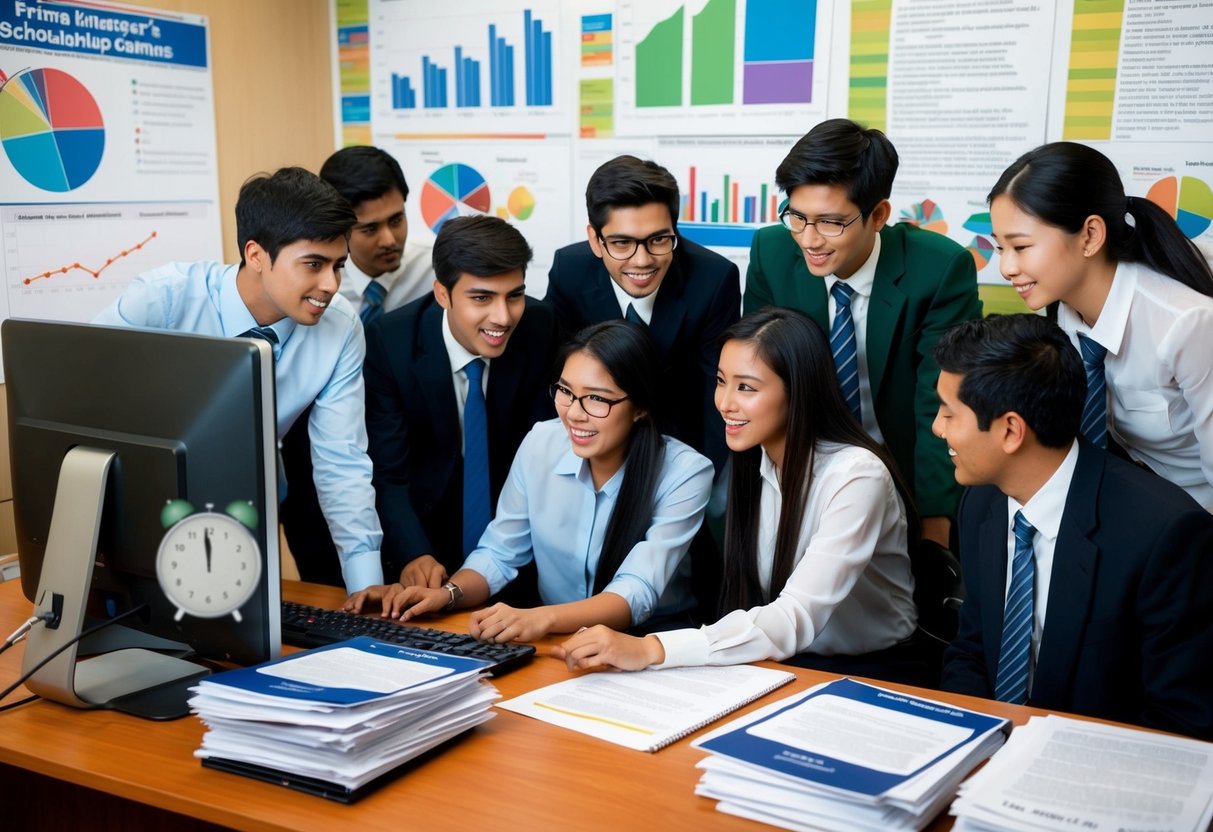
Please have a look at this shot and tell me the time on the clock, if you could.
11:59
